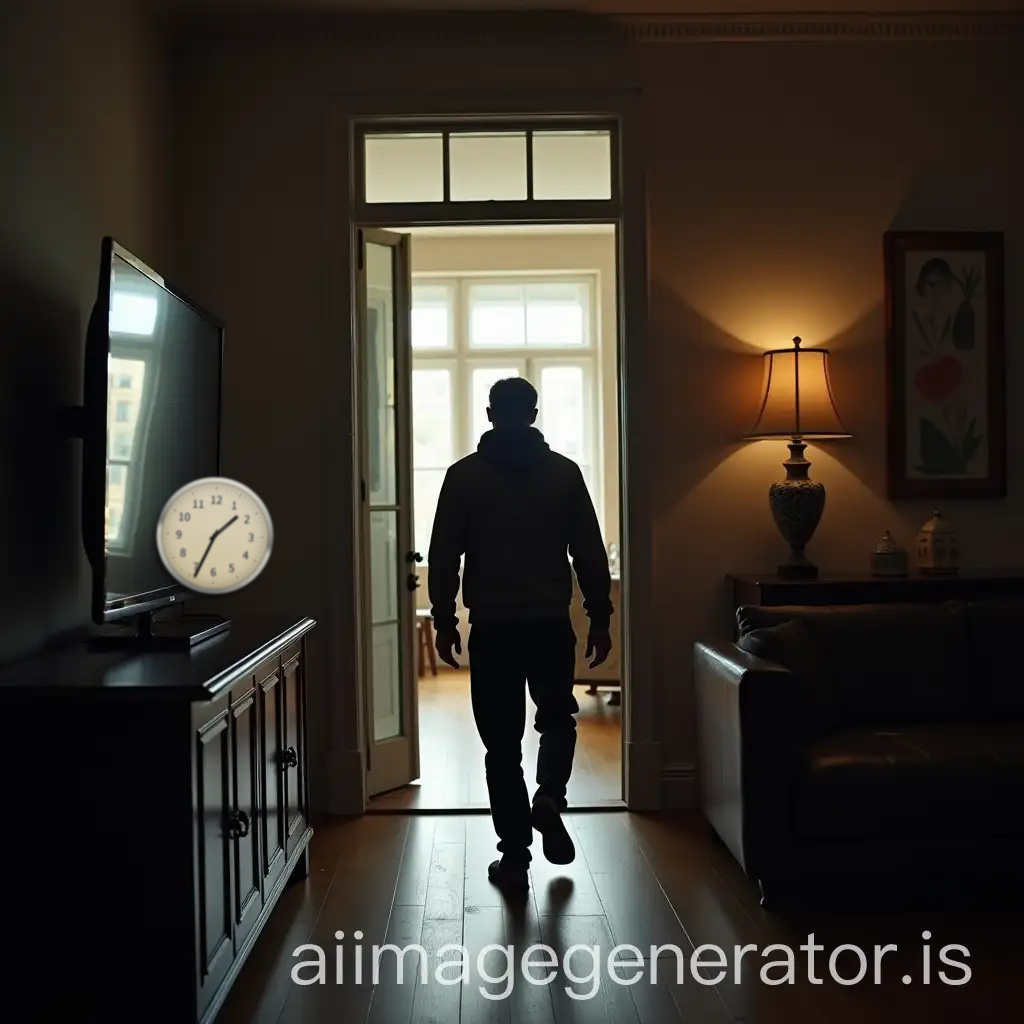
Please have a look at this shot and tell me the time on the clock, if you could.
1:34
